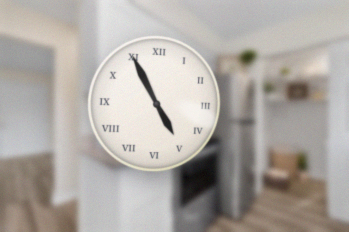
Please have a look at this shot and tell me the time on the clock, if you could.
4:55
